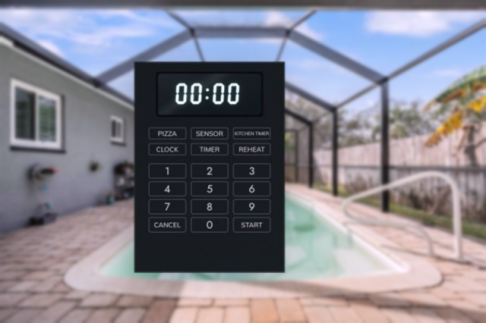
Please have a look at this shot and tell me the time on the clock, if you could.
0:00
